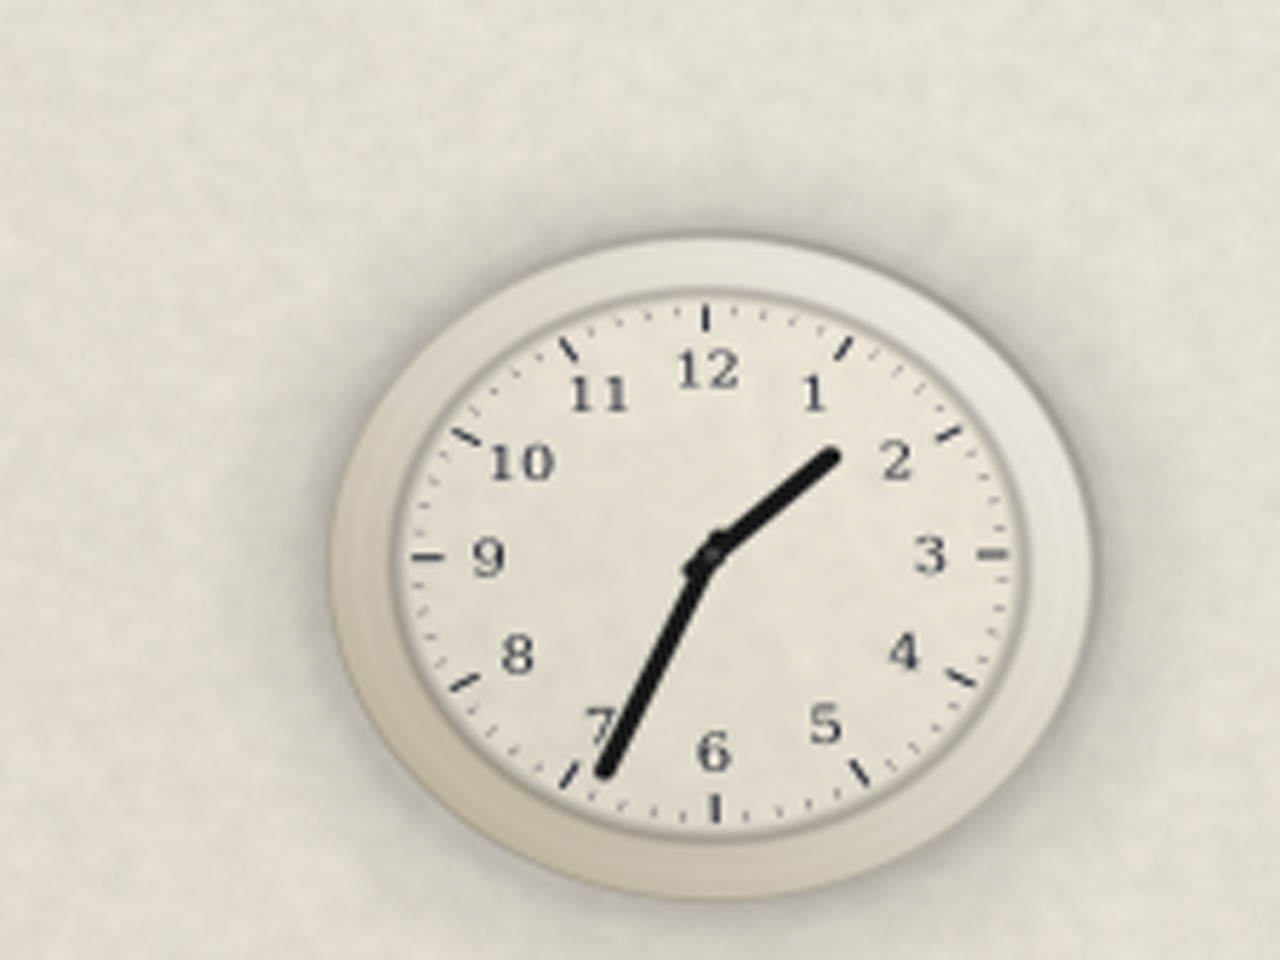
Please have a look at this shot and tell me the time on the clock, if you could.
1:34
